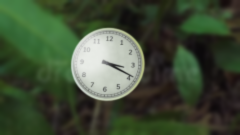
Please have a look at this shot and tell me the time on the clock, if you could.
3:19
